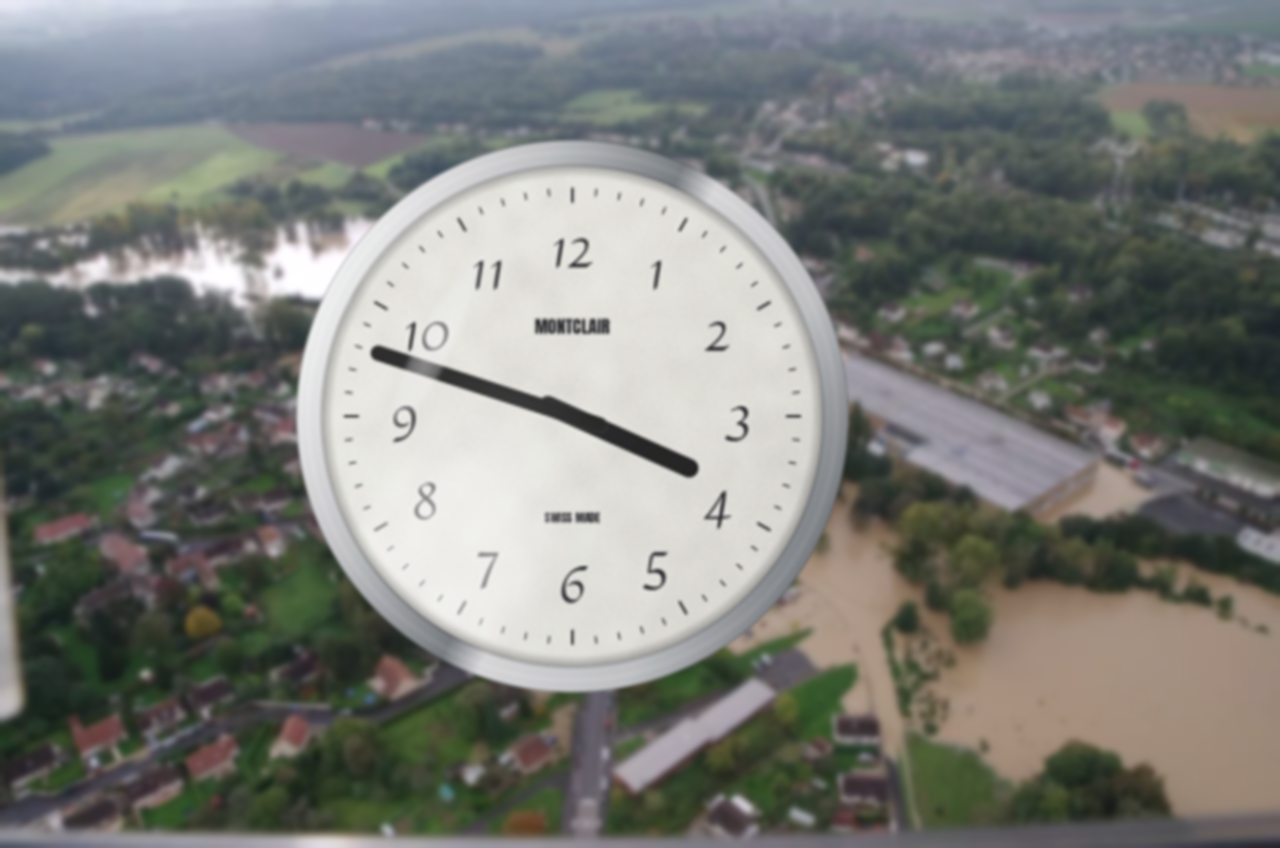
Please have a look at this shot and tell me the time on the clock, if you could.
3:48
